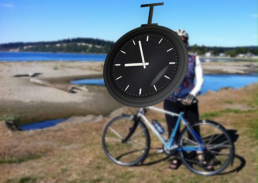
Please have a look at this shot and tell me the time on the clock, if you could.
8:57
